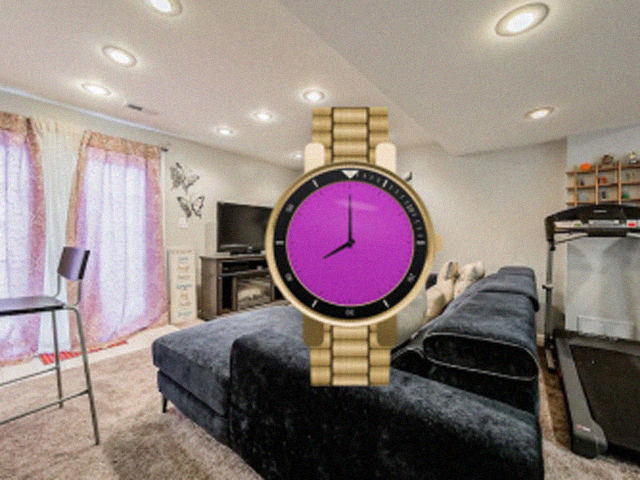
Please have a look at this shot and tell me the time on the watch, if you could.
8:00
